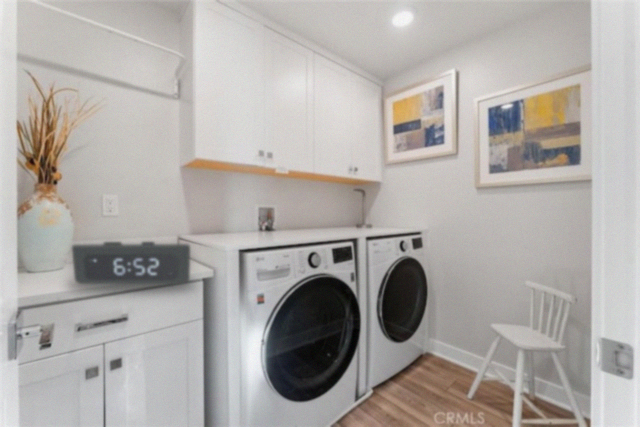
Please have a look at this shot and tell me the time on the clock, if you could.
6:52
